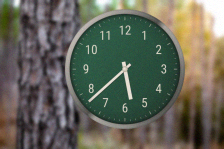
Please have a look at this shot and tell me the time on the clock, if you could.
5:38
